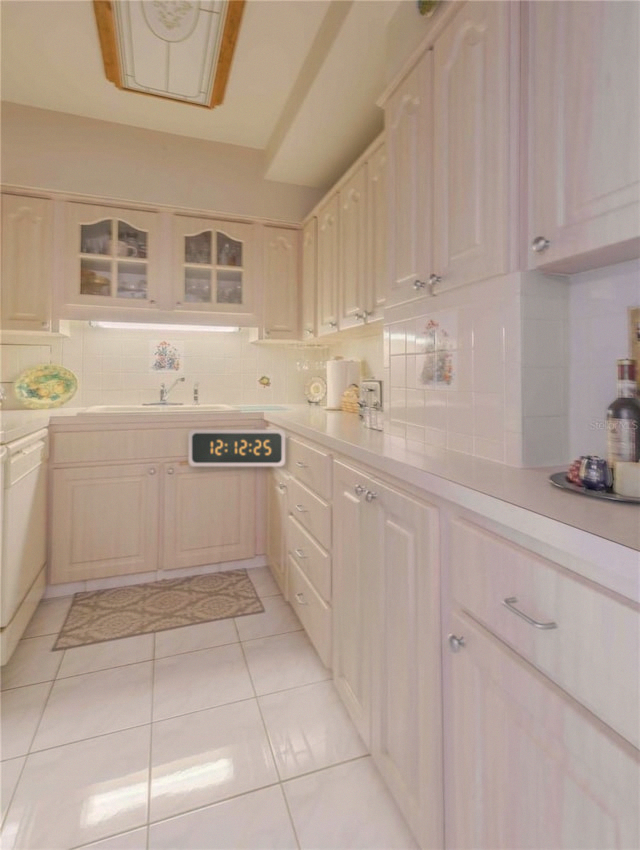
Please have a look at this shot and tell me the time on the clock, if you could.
12:12:25
